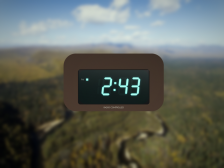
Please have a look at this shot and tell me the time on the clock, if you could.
2:43
